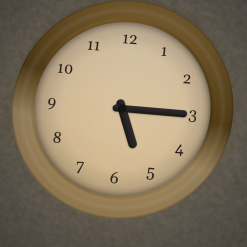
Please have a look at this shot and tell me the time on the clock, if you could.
5:15
